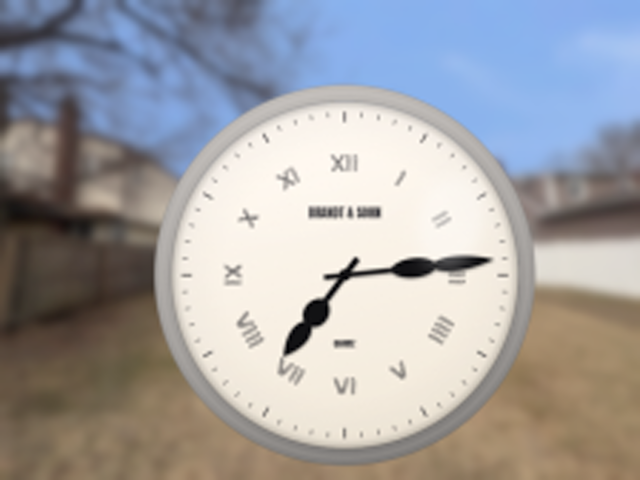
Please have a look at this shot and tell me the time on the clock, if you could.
7:14
